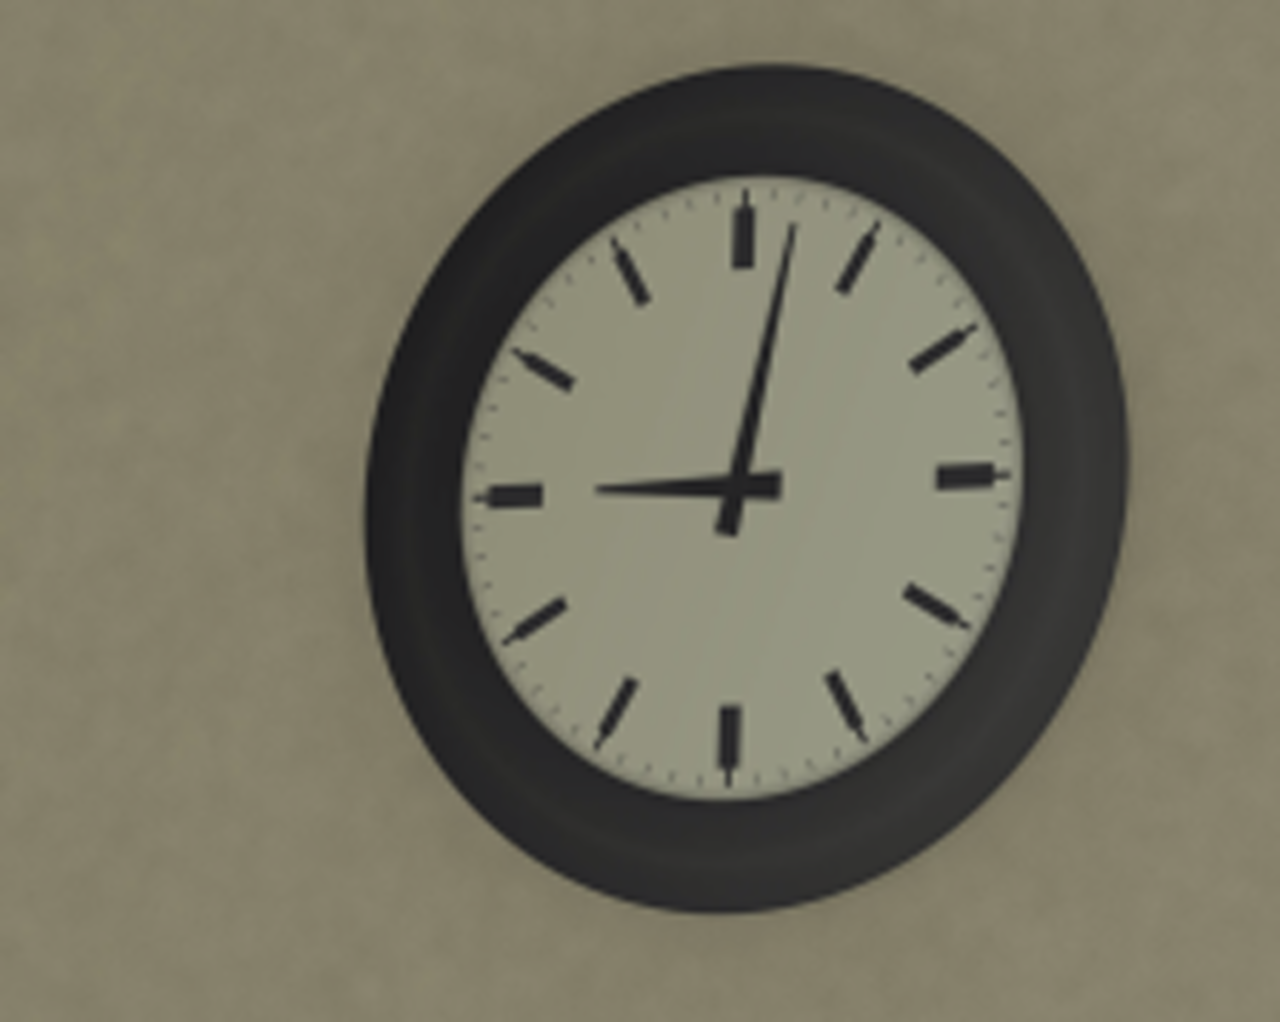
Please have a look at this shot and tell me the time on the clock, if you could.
9:02
